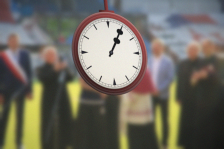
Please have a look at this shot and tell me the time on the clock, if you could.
1:05
